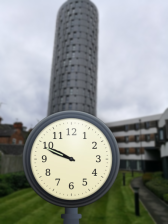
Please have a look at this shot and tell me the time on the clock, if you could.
9:49
